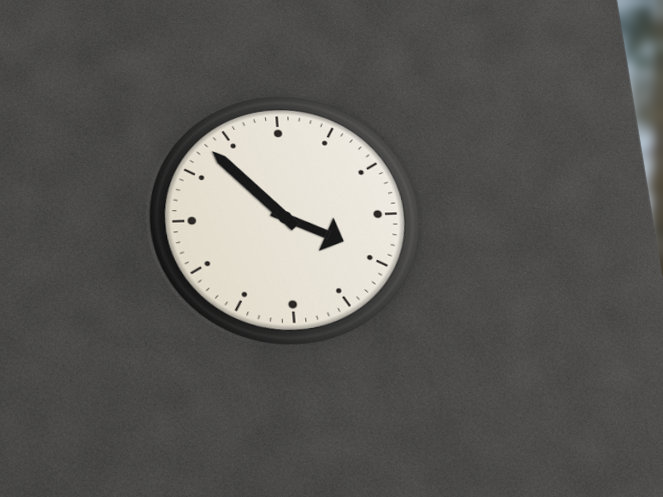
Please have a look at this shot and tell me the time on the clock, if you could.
3:53
